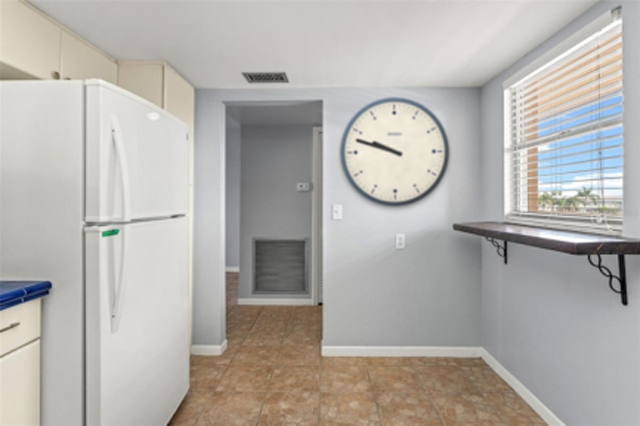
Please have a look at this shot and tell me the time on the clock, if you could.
9:48
